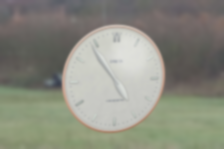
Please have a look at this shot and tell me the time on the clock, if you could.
4:54
